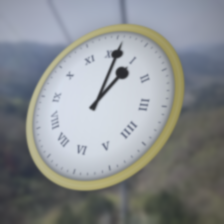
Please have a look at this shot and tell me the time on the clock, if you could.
1:01
